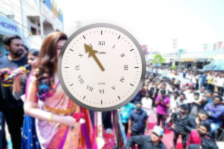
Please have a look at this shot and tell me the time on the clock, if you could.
10:54
